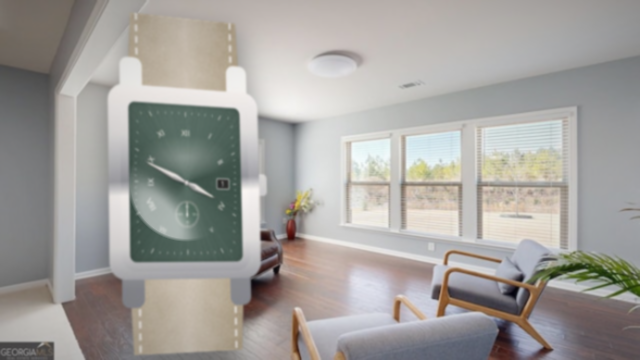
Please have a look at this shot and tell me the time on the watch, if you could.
3:49
